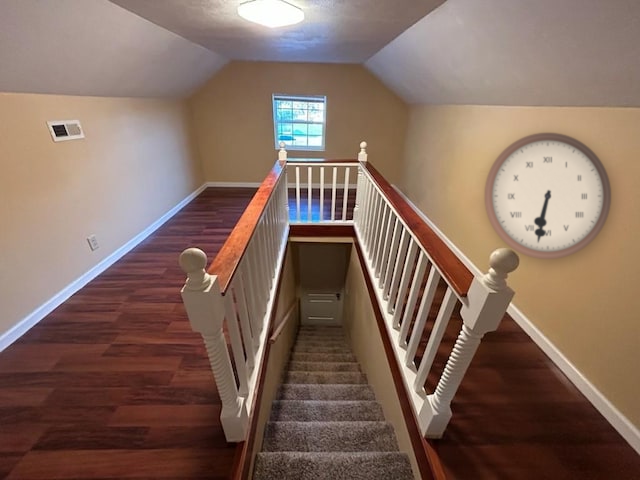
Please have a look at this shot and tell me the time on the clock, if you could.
6:32
